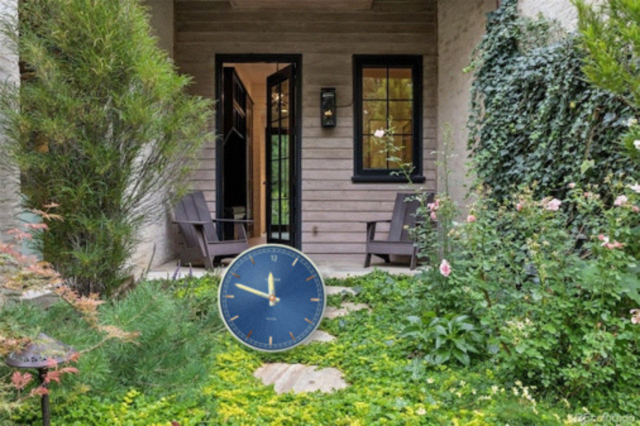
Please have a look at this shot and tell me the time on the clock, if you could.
11:48
